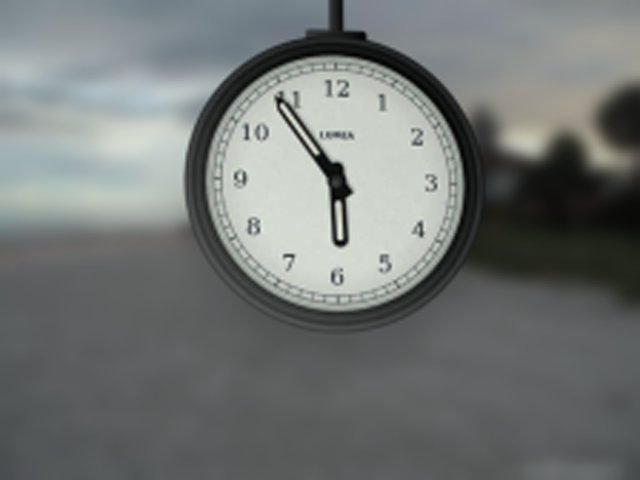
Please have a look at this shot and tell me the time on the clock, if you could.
5:54
